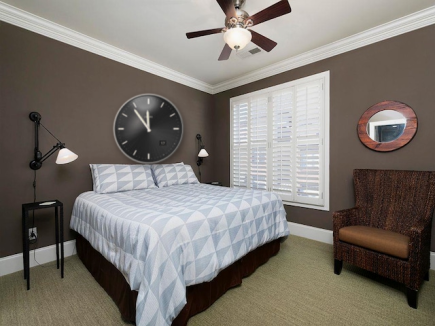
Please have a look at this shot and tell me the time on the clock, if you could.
11:54
